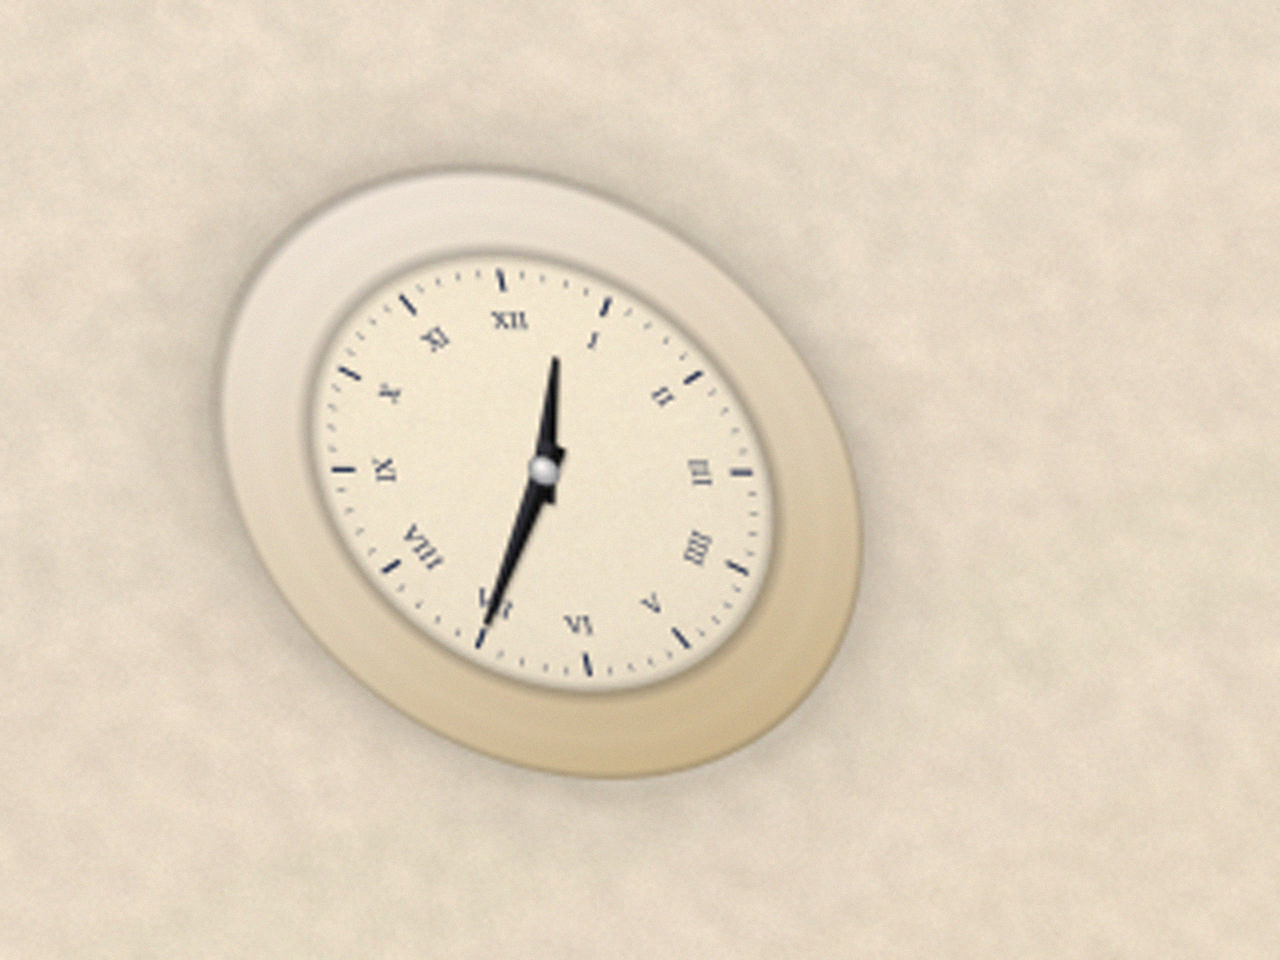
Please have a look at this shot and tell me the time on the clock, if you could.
12:35
